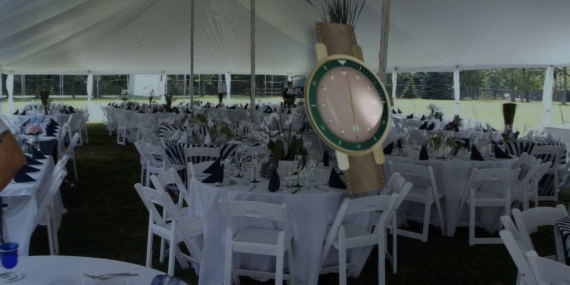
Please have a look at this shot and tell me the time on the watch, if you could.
6:01
